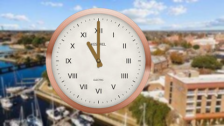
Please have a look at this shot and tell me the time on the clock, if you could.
11:00
